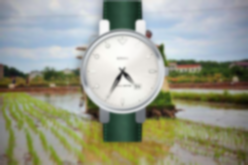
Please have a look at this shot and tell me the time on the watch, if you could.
4:35
